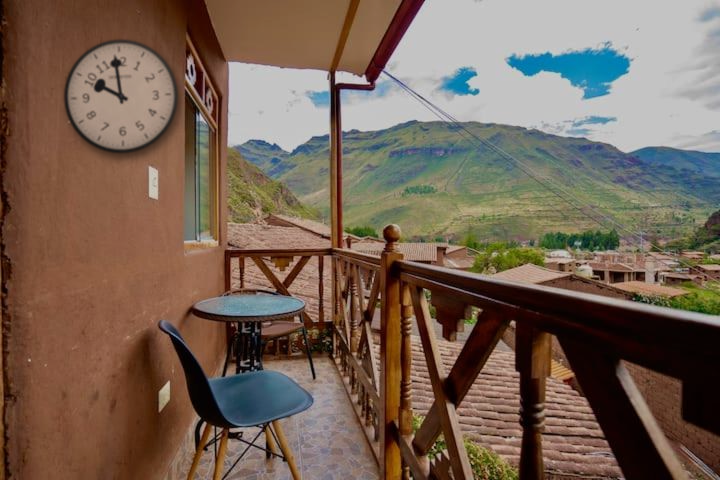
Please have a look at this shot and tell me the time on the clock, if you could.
9:59
